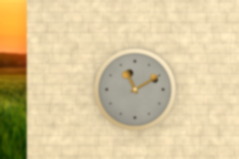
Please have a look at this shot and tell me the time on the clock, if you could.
11:10
